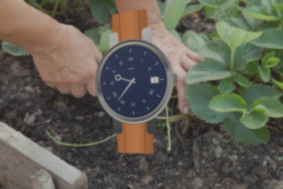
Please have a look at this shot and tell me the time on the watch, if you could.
9:37
